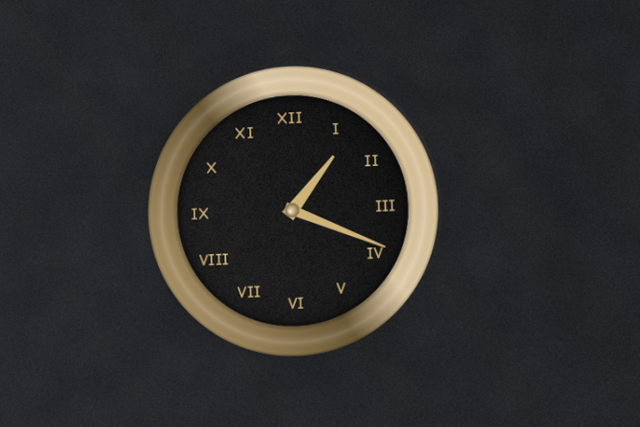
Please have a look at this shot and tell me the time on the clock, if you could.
1:19
